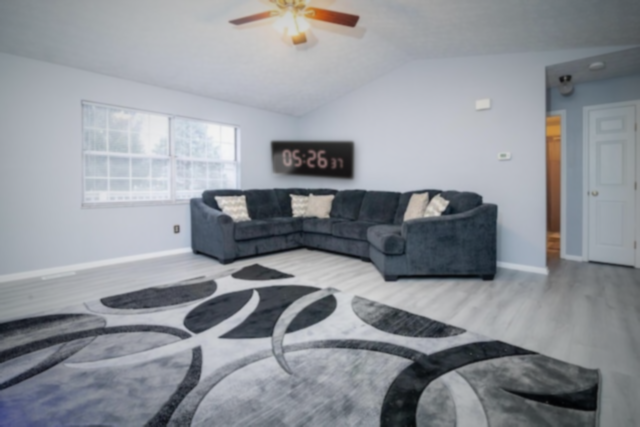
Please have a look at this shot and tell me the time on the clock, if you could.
5:26
